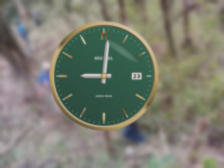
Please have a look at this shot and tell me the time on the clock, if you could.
9:01
